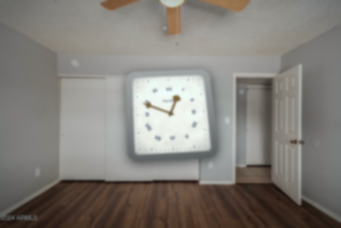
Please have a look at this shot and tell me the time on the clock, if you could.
12:49
